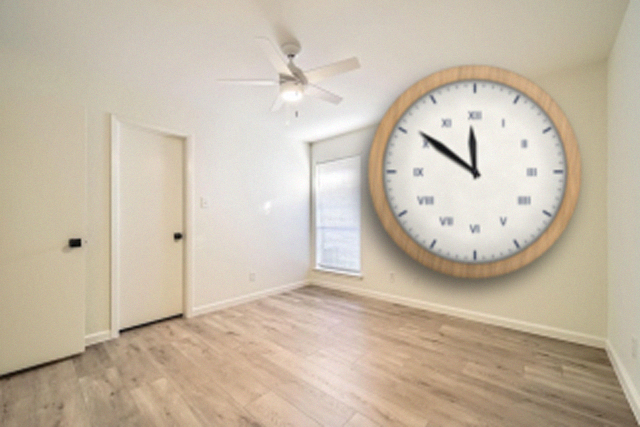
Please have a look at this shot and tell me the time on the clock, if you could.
11:51
